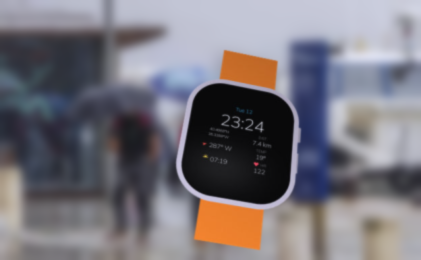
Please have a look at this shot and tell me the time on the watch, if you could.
23:24
